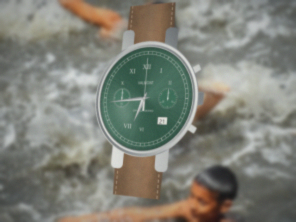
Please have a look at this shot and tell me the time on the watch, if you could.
6:44
